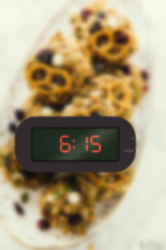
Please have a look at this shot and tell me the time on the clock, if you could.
6:15
